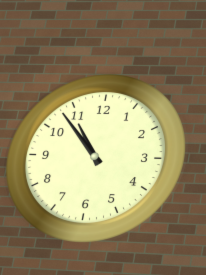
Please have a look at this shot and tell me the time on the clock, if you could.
10:53
